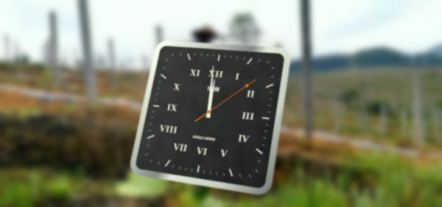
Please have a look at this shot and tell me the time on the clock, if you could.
11:59:08
